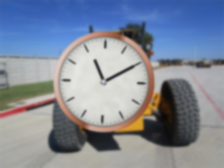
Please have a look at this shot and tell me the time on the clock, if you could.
11:10
